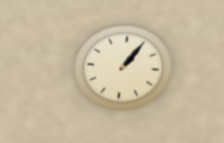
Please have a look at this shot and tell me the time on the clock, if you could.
1:05
